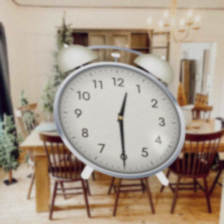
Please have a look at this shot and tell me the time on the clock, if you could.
12:30
